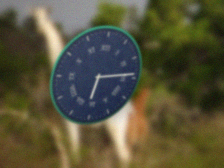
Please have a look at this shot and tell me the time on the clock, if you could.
6:14
